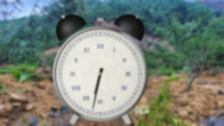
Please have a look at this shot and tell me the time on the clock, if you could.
6:32
